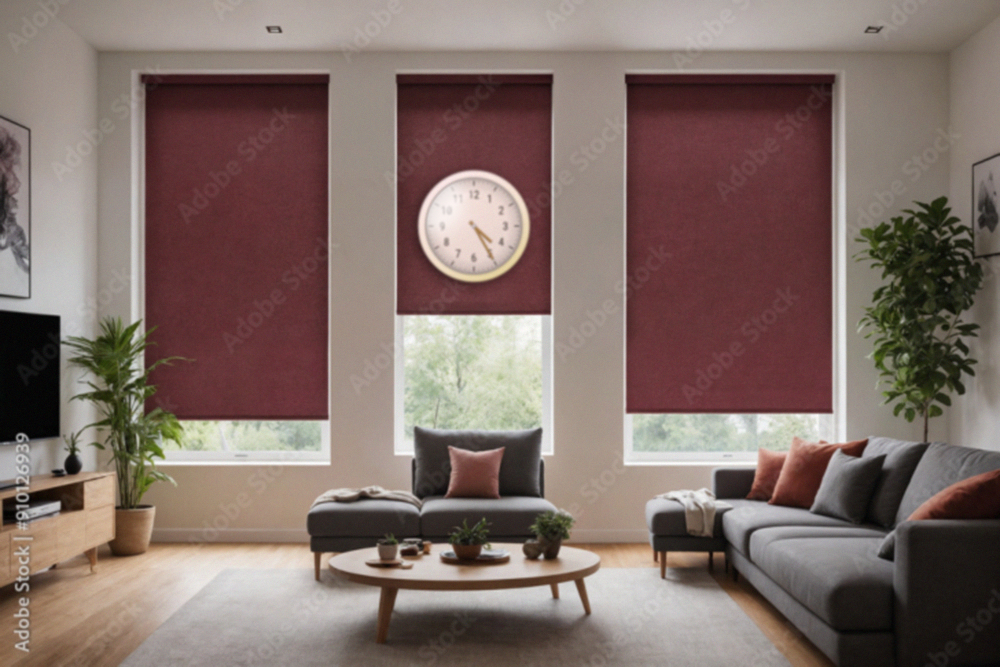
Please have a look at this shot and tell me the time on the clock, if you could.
4:25
